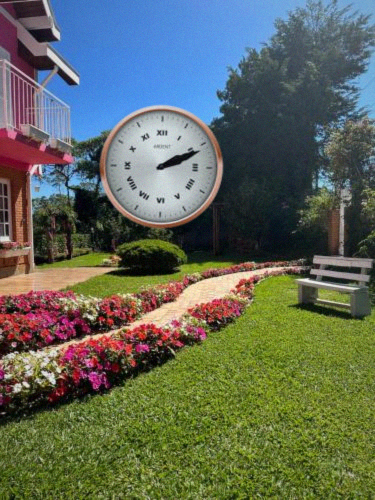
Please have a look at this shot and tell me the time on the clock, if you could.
2:11
